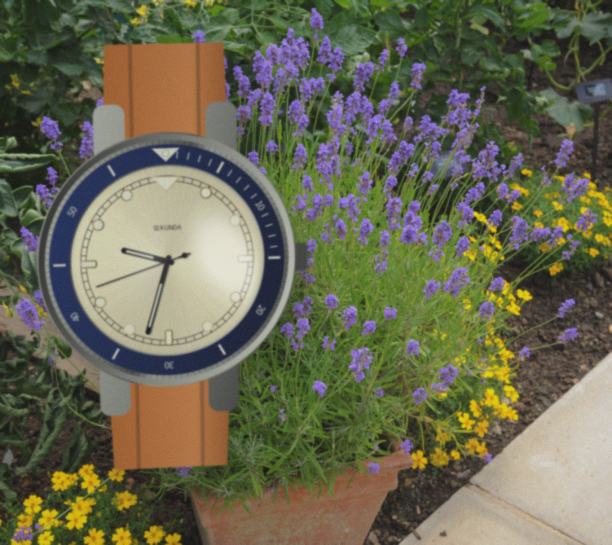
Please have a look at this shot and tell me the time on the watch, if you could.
9:32:42
